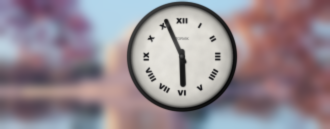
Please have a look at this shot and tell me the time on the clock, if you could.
5:56
